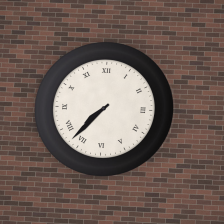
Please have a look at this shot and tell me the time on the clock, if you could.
7:37
